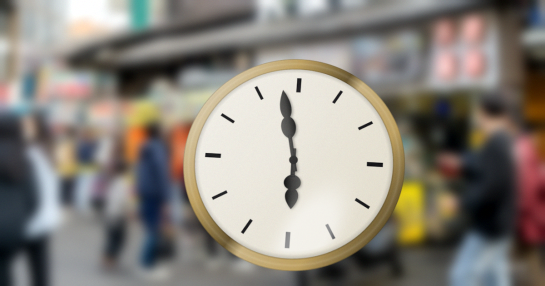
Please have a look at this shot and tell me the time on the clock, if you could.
5:58
